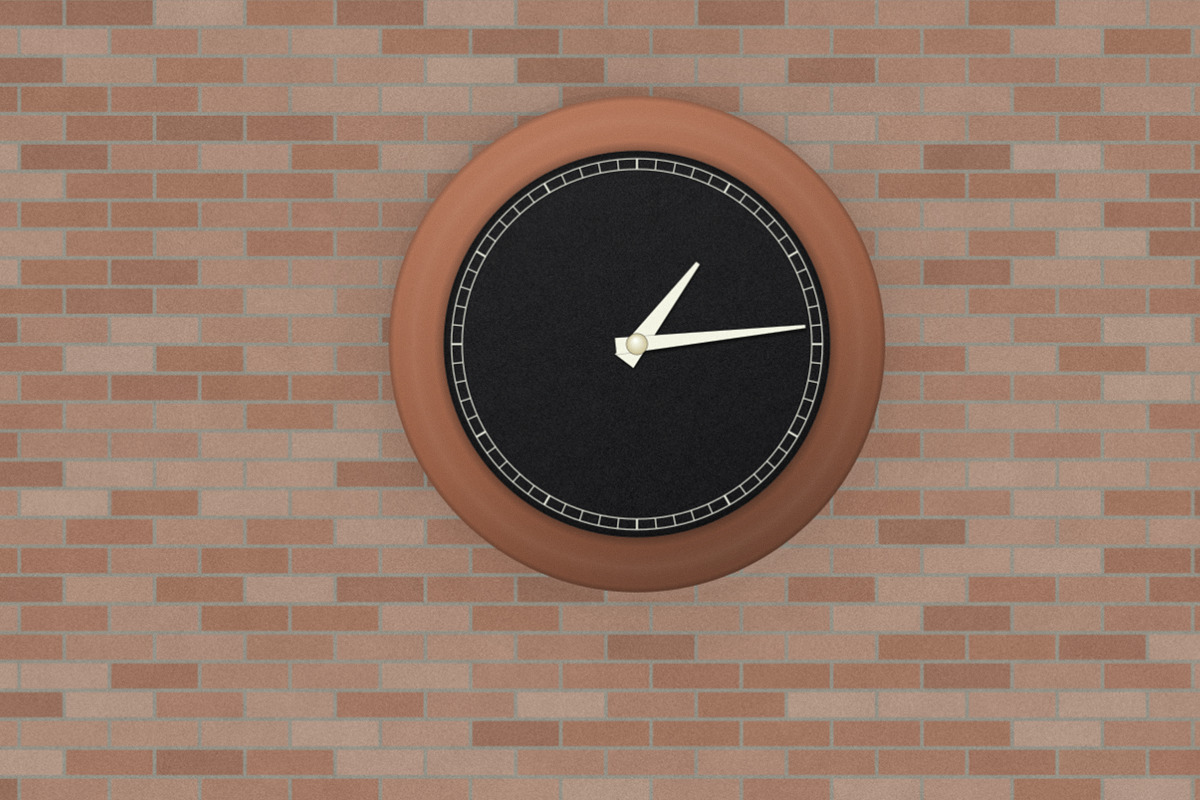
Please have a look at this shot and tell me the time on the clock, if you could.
1:14
